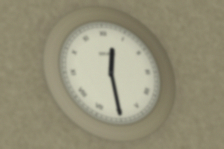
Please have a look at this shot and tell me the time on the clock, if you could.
12:30
